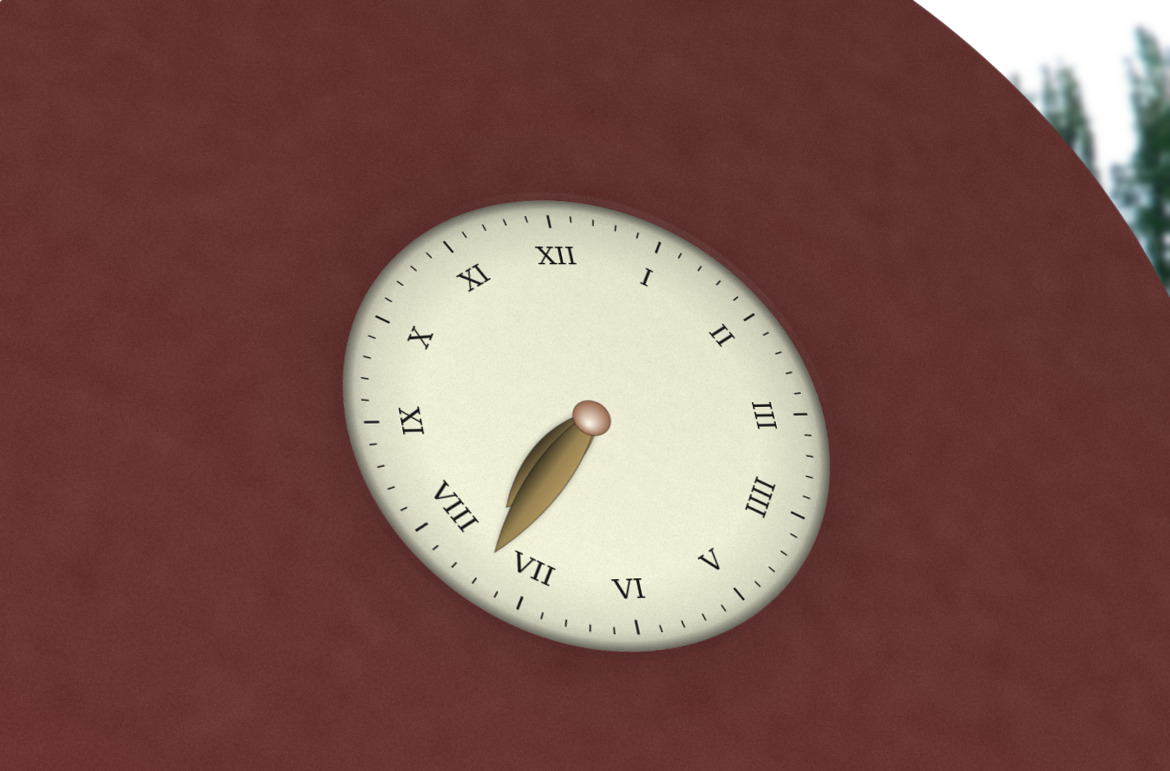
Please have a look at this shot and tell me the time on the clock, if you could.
7:37
